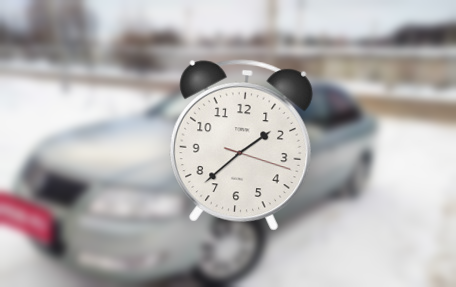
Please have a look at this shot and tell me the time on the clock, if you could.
1:37:17
